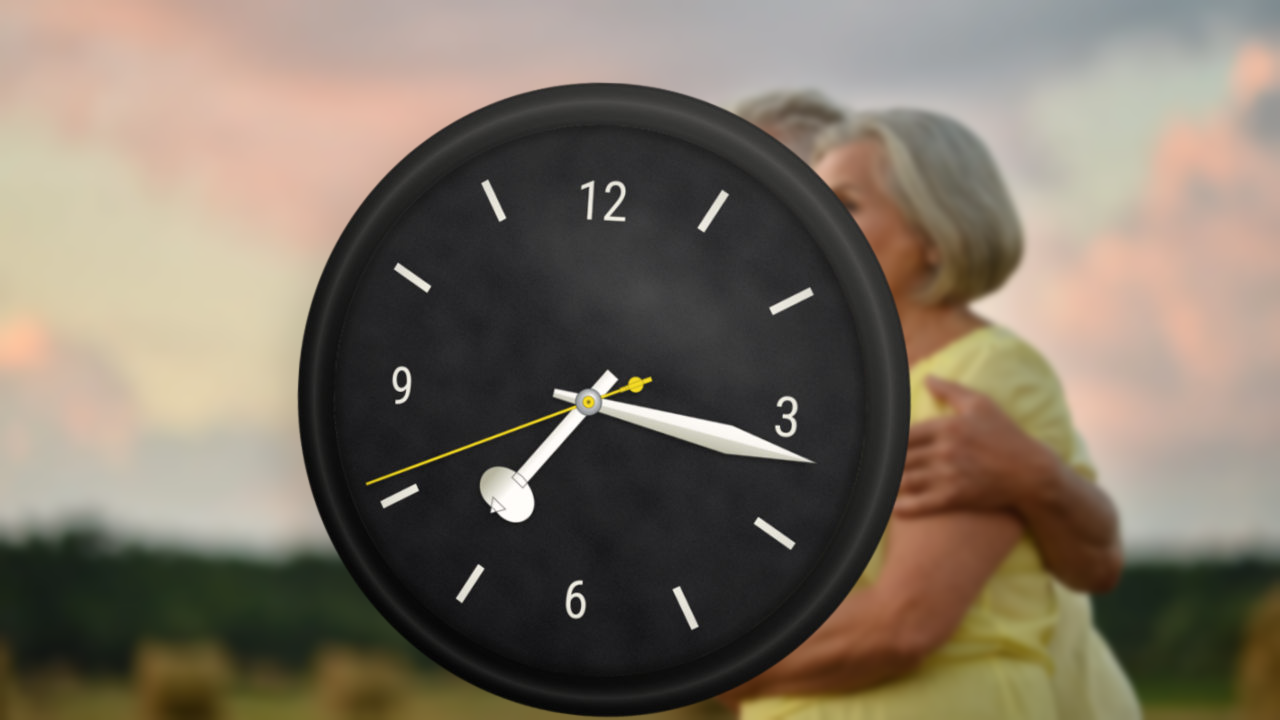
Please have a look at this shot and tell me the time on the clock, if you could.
7:16:41
